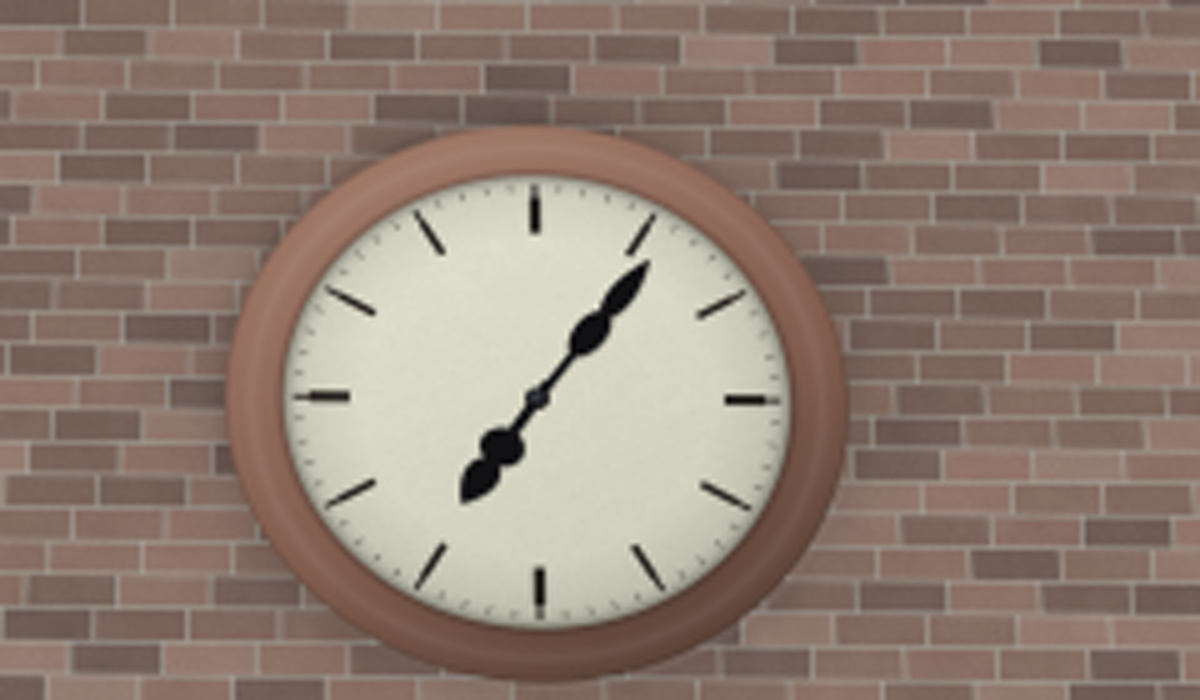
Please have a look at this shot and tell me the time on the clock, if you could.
7:06
